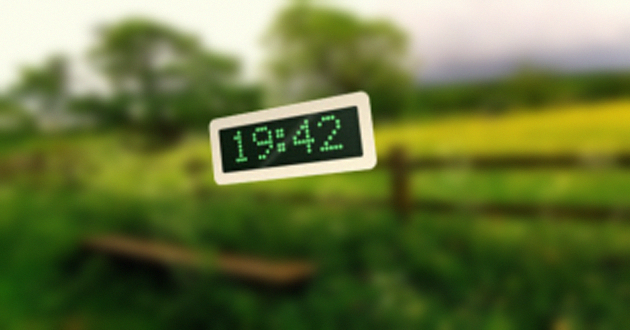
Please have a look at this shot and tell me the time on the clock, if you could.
19:42
